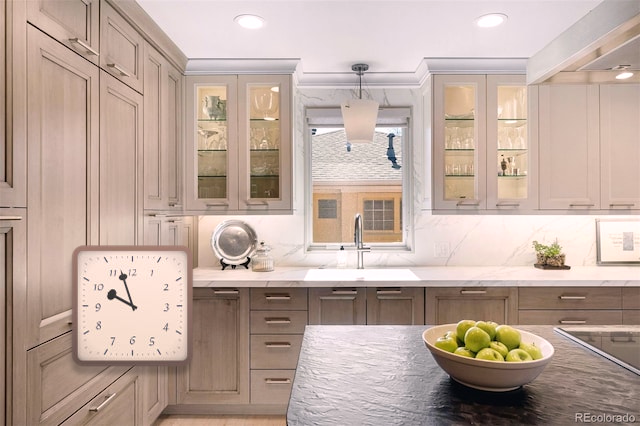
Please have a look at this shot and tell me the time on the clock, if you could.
9:57
